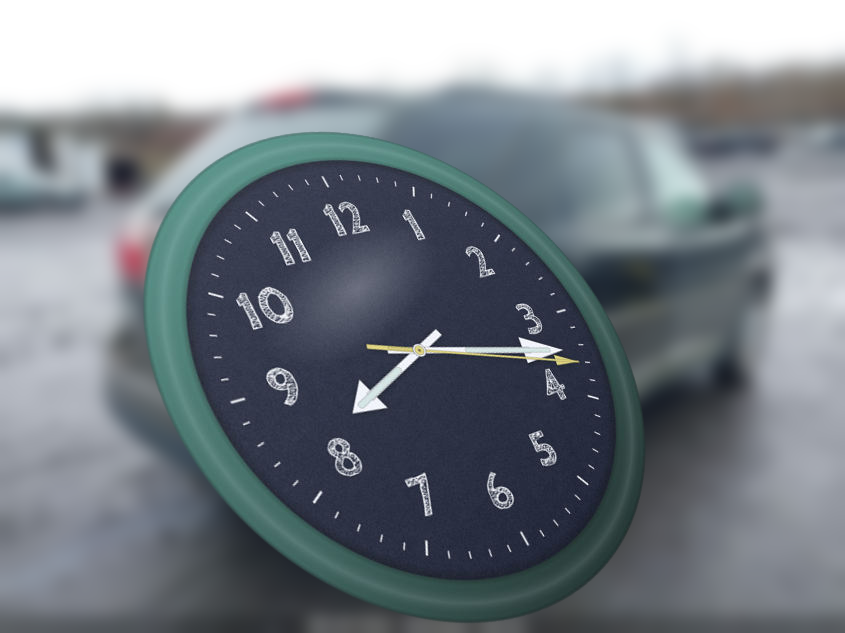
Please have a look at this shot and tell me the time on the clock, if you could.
8:17:18
